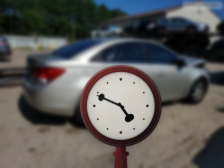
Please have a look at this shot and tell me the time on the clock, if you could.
4:49
